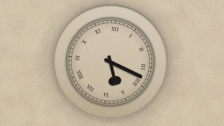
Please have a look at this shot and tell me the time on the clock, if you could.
5:18
